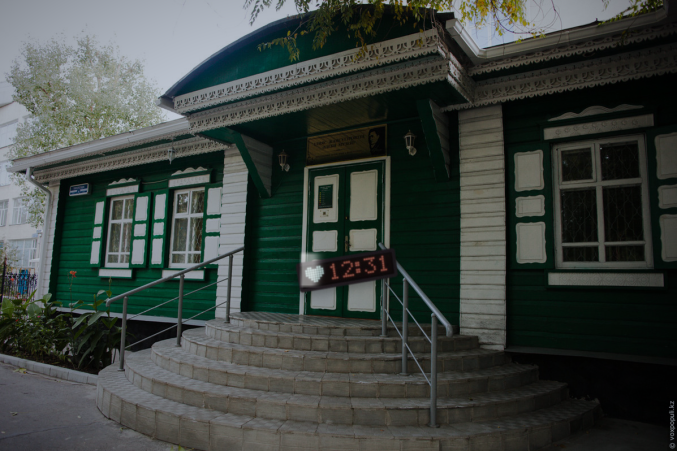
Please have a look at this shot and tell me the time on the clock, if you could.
12:31
